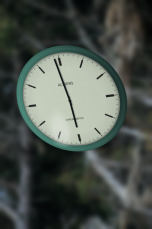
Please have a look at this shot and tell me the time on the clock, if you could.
5:59
